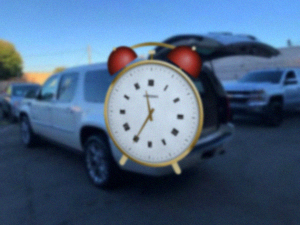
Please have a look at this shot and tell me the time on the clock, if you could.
11:35
